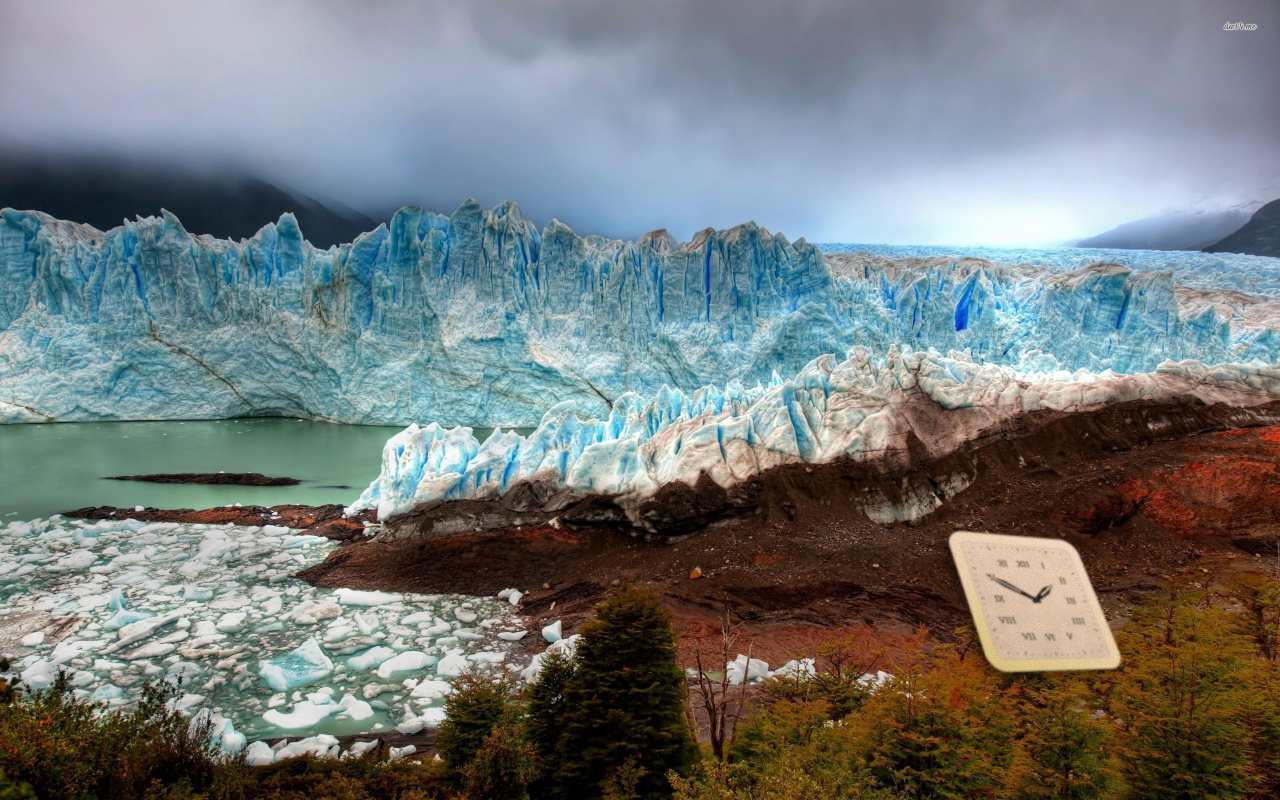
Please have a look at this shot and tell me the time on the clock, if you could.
1:50
